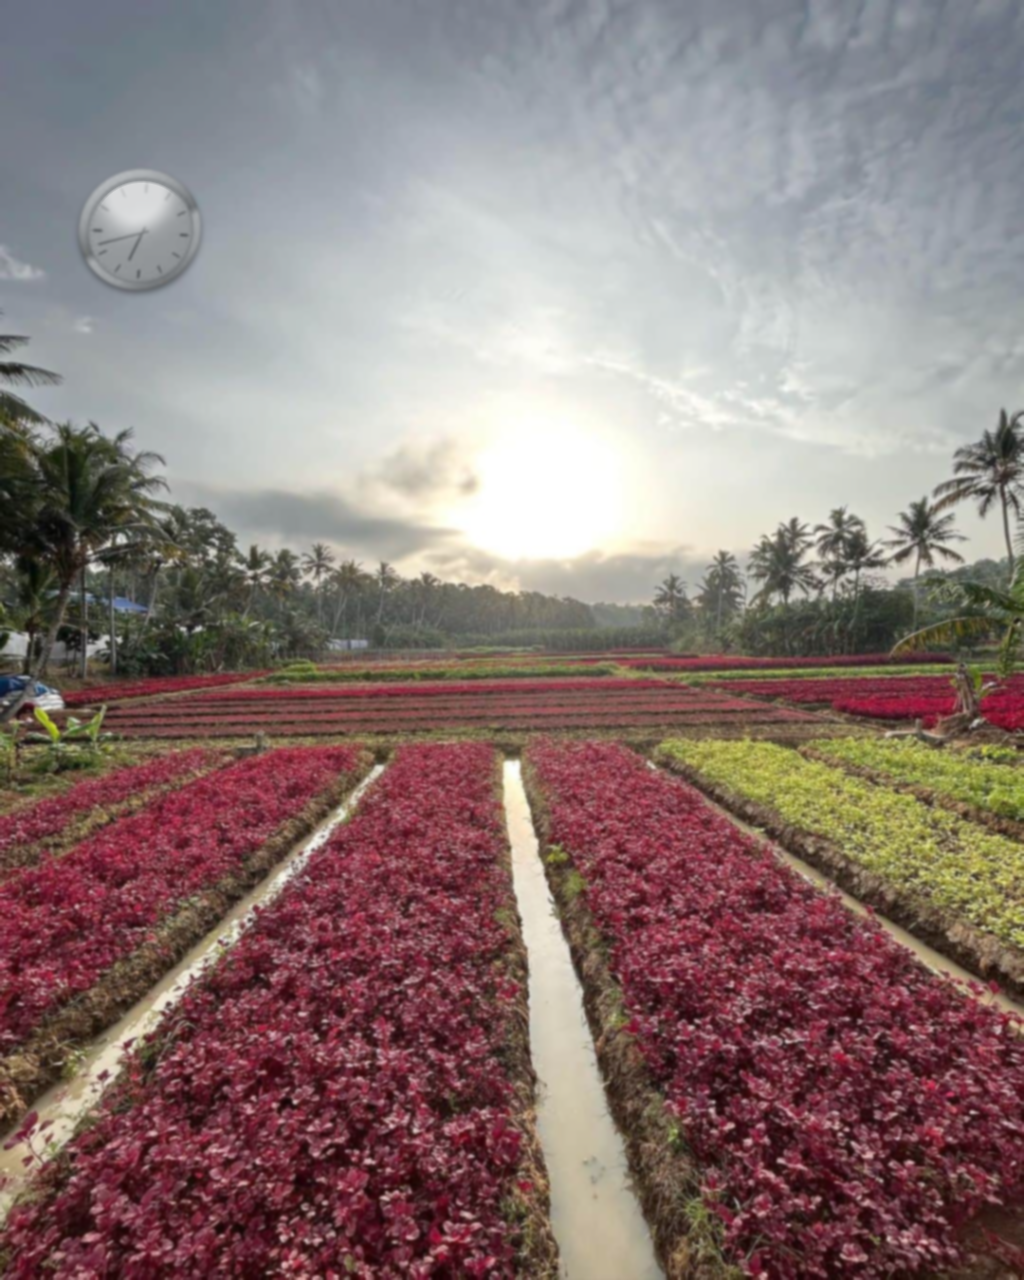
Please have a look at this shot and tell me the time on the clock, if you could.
6:42
